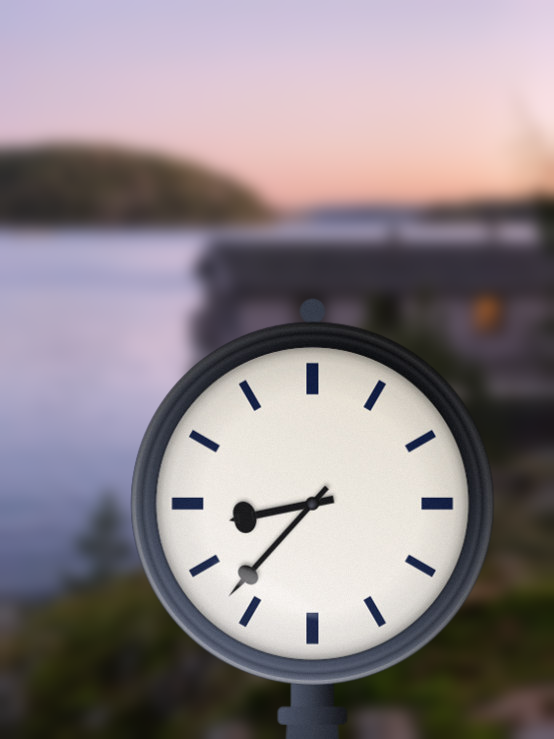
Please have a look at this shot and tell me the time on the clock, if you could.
8:37
